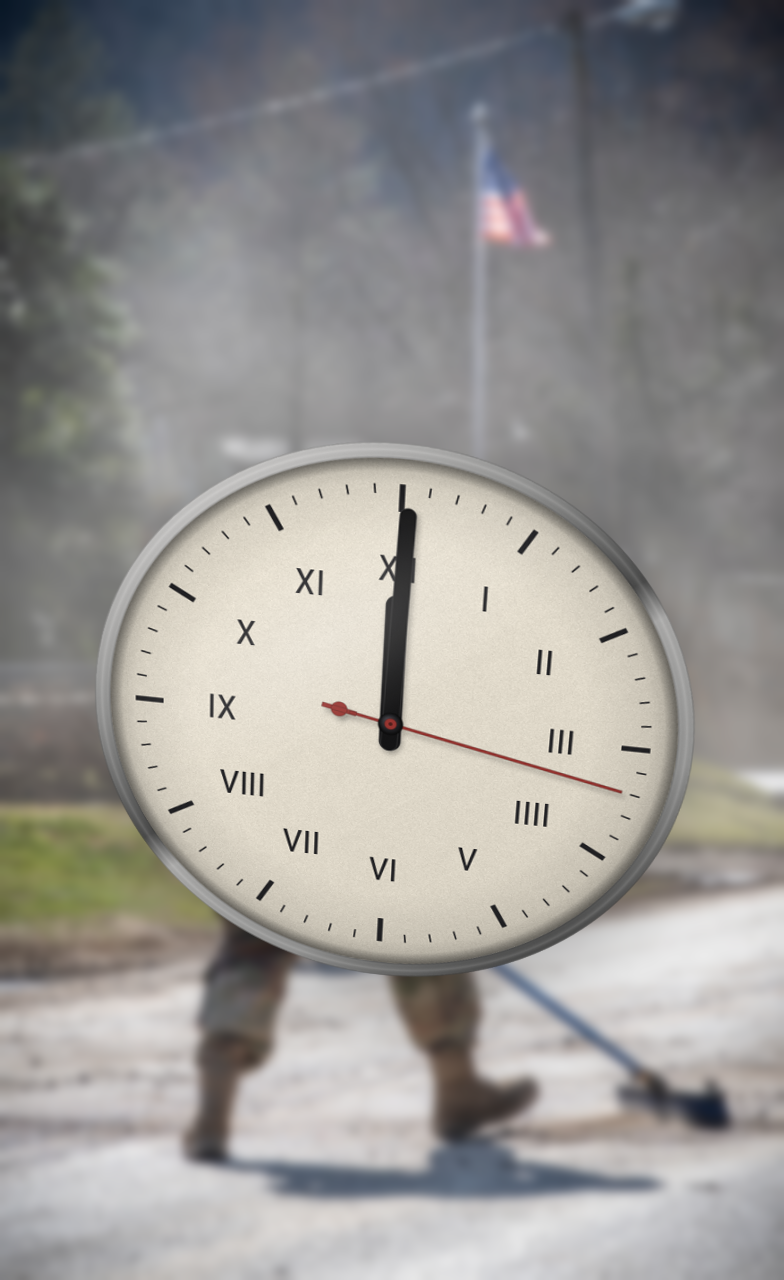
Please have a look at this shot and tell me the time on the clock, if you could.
12:00:17
